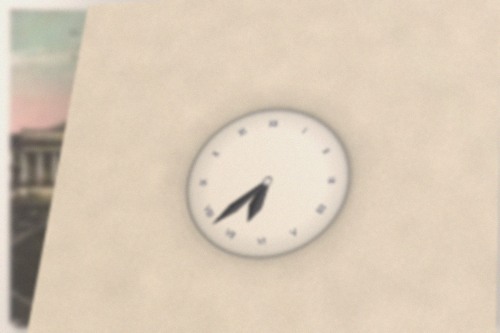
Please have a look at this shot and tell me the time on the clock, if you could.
6:38
